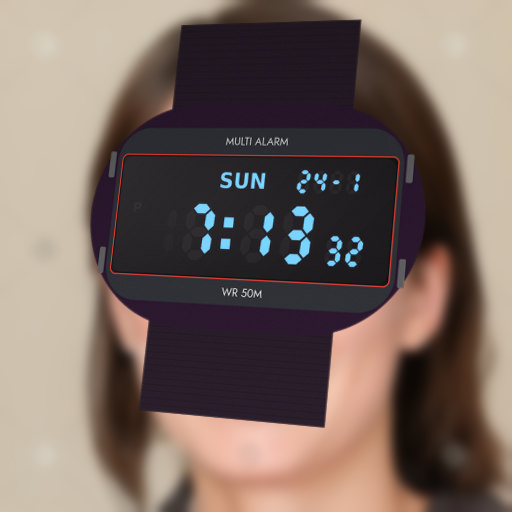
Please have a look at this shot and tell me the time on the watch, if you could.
7:13:32
